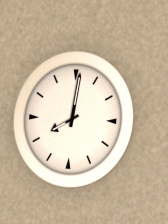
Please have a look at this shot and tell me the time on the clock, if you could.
8:01
